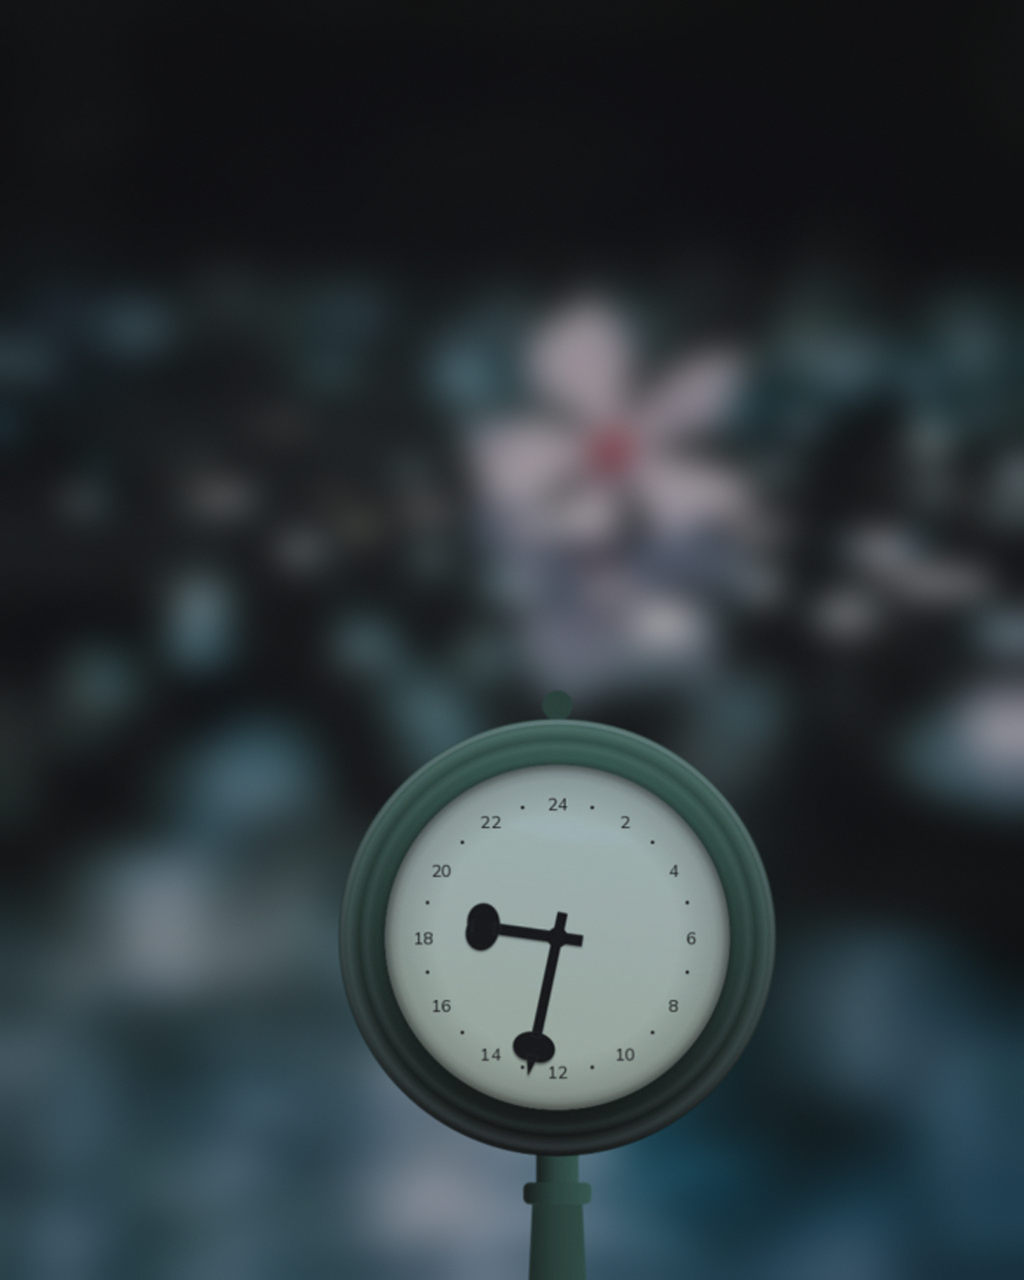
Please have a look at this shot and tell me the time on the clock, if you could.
18:32
